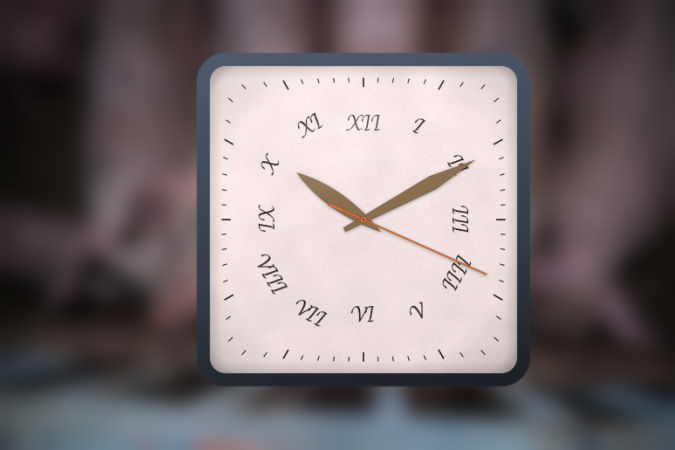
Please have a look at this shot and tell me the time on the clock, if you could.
10:10:19
